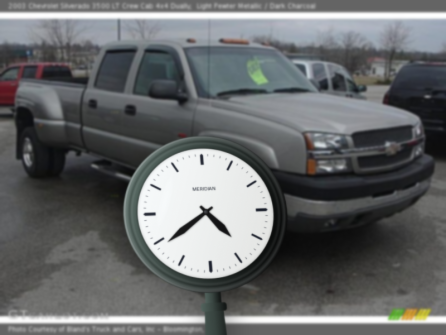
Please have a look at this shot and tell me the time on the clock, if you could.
4:39
